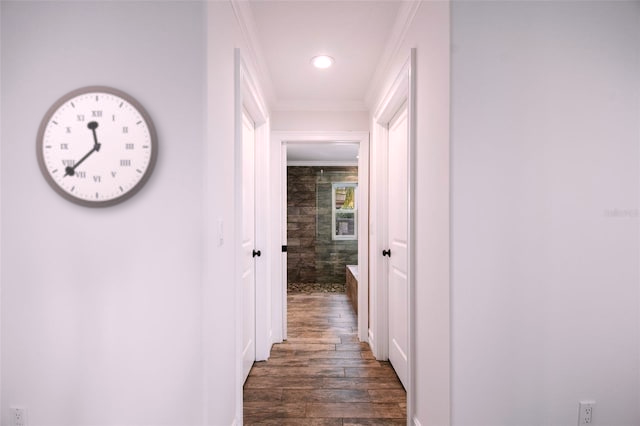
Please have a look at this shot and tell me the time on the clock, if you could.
11:38
